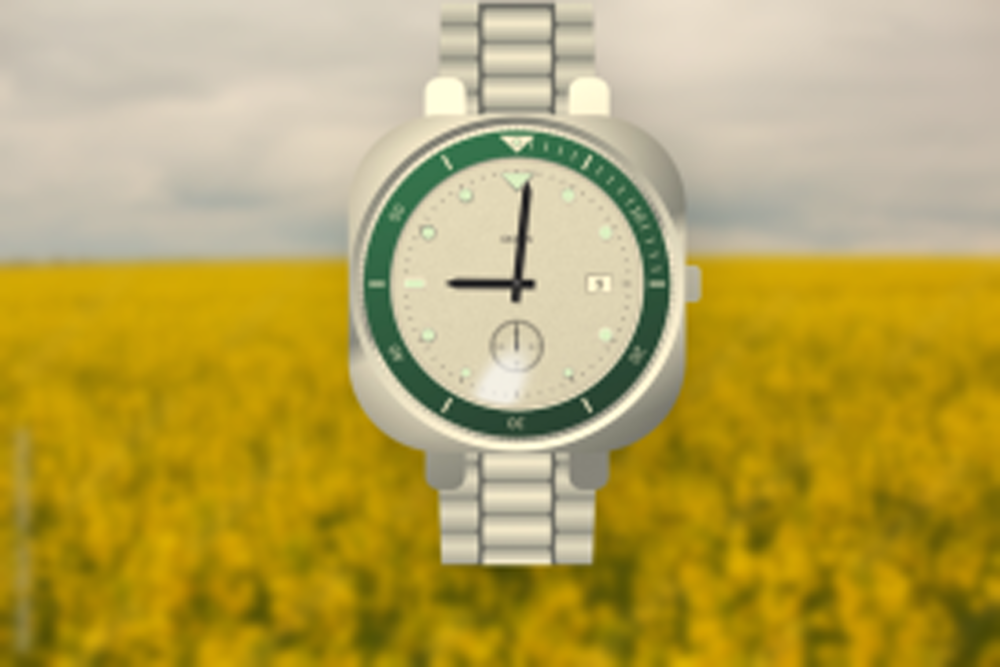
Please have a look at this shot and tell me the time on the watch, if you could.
9:01
